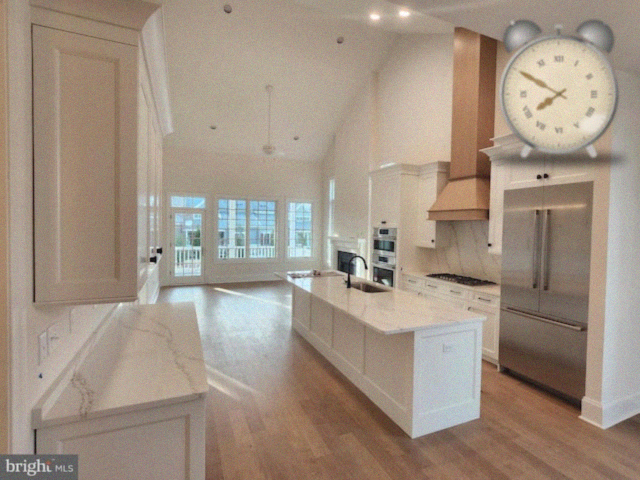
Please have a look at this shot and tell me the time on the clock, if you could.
7:50
